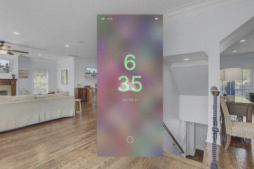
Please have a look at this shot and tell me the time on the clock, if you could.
6:35
